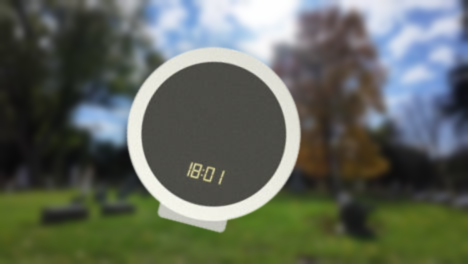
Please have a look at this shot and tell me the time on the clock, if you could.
18:01
